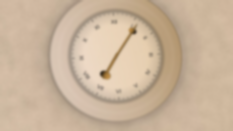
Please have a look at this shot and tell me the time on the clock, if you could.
7:06
